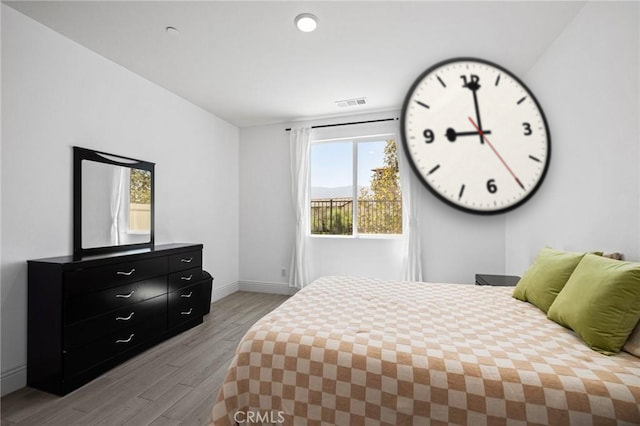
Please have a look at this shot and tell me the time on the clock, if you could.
9:00:25
